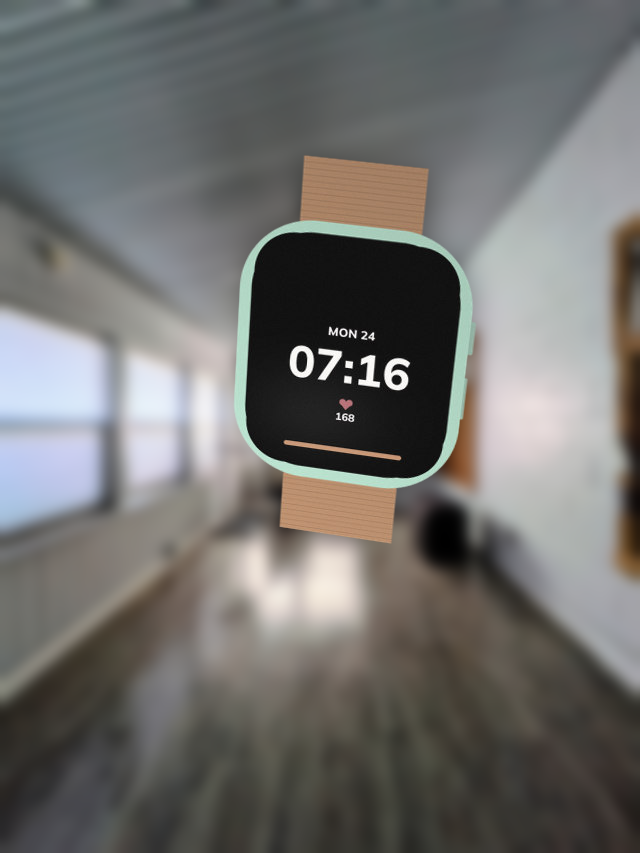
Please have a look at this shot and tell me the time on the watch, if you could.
7:16
